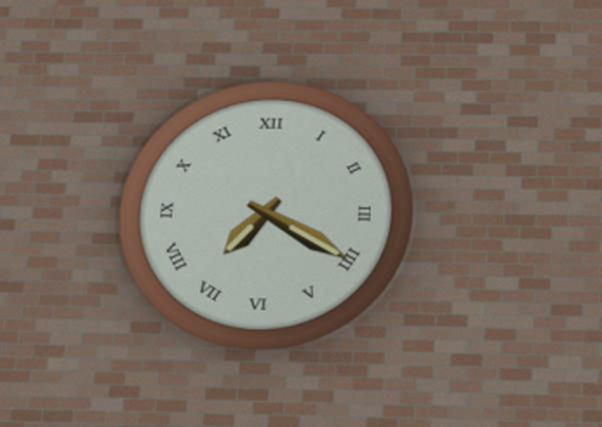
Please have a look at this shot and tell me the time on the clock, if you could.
7:20
